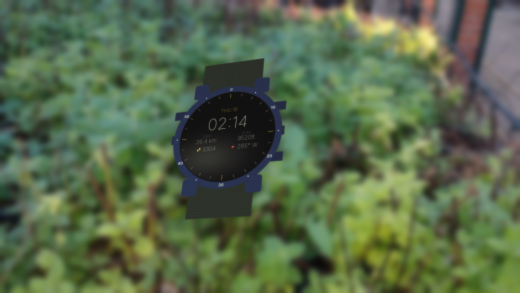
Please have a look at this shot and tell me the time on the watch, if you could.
2:14
